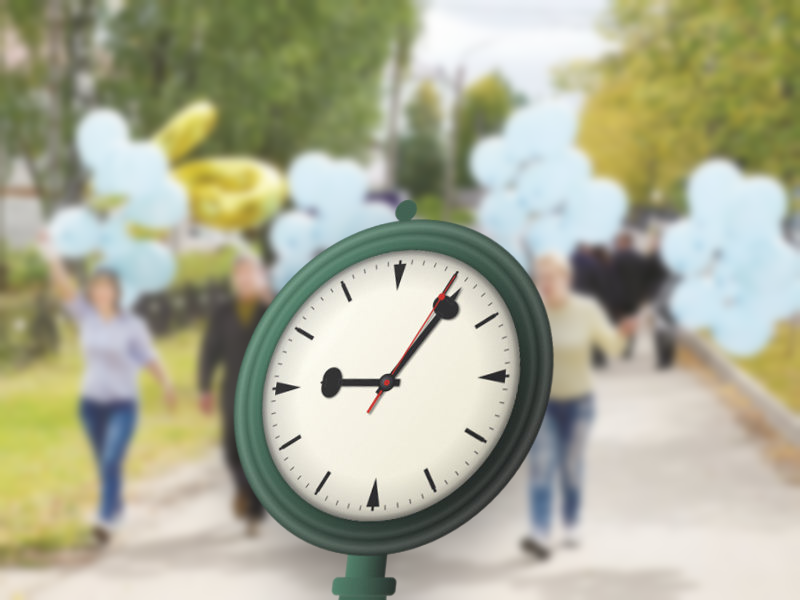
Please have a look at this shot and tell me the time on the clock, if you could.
9:06:05
